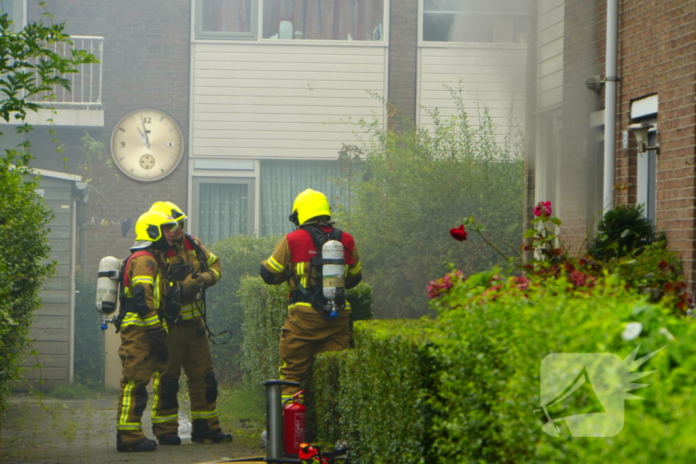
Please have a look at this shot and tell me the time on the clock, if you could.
10:58
